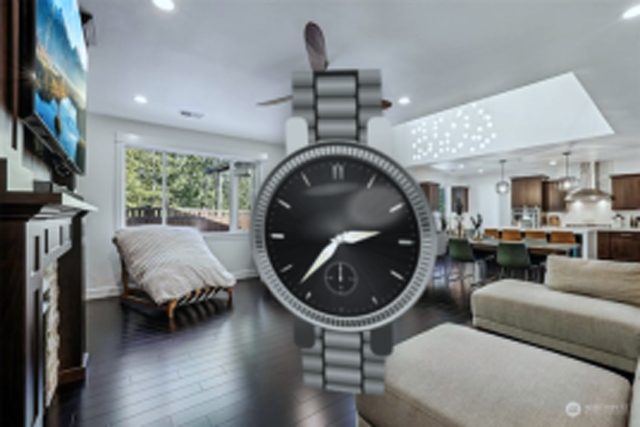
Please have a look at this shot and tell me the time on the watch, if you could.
2:37
